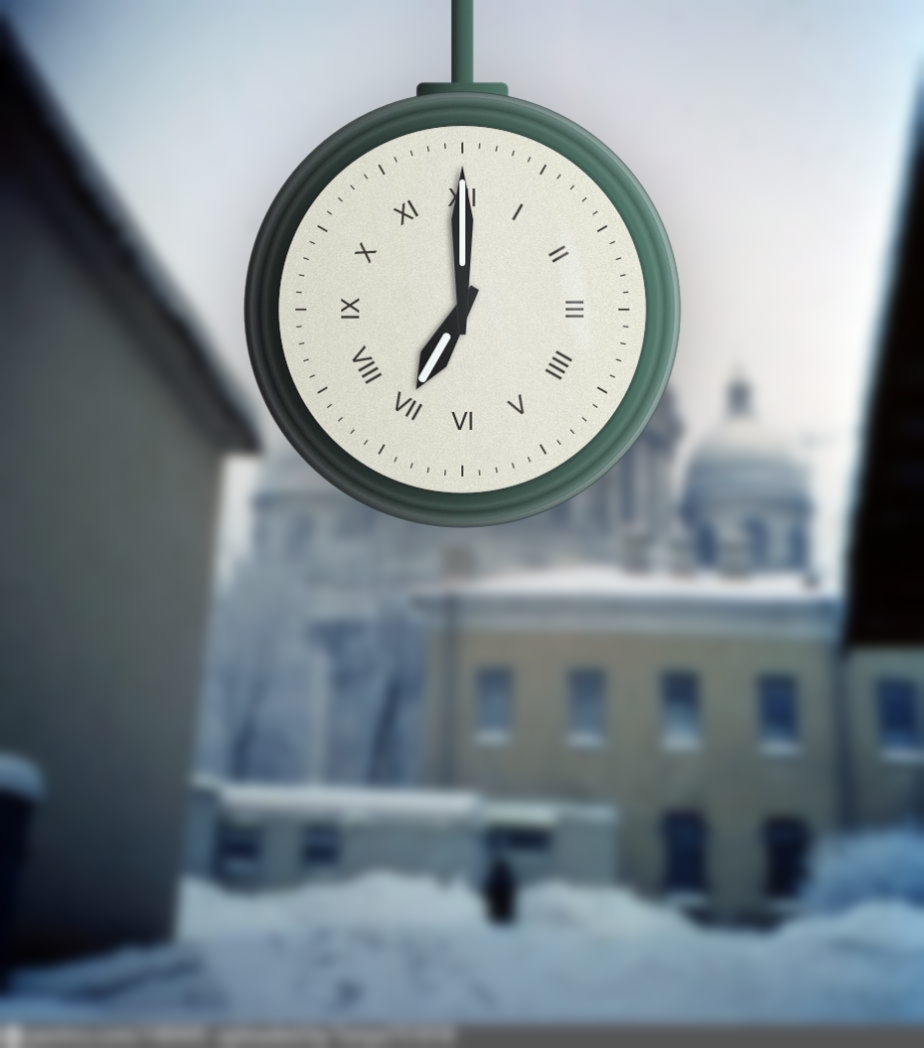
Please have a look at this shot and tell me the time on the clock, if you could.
7:00
